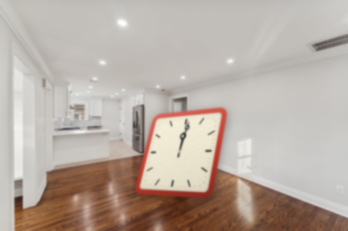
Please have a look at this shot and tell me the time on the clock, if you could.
12:01
